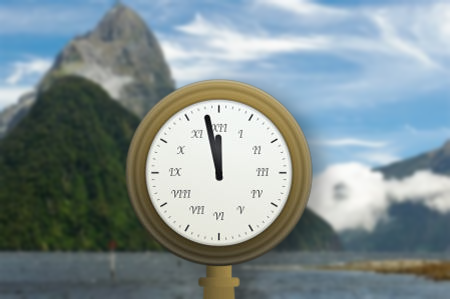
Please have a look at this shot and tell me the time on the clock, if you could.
11:58
